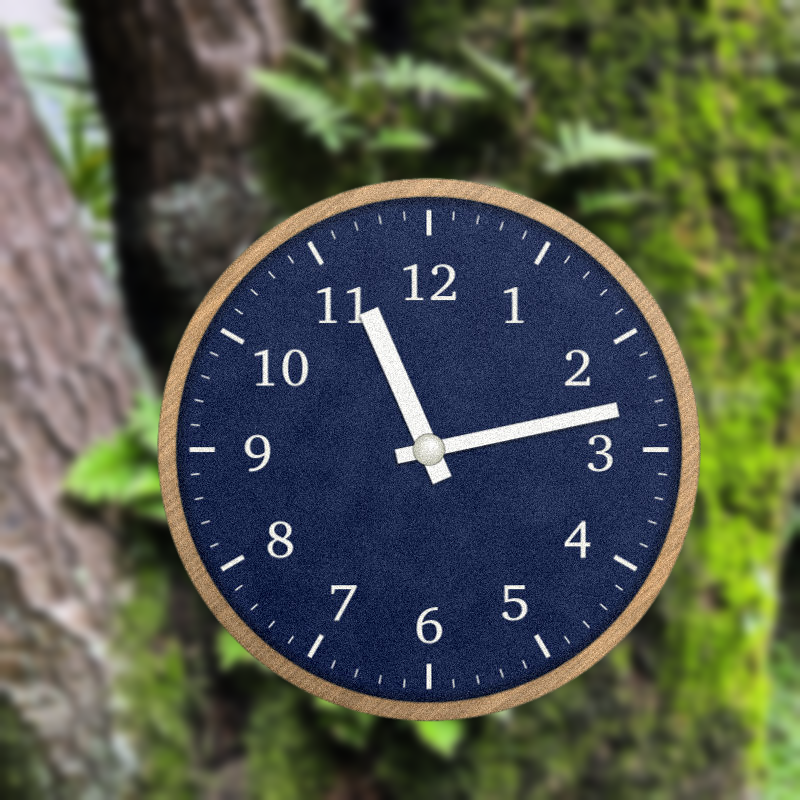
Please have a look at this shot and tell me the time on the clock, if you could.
11:13
